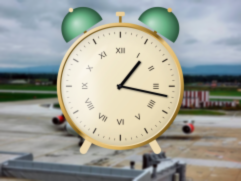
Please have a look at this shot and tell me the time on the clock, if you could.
1:17
